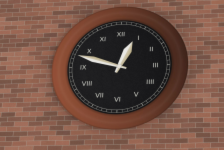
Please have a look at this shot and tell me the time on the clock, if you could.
12:48
